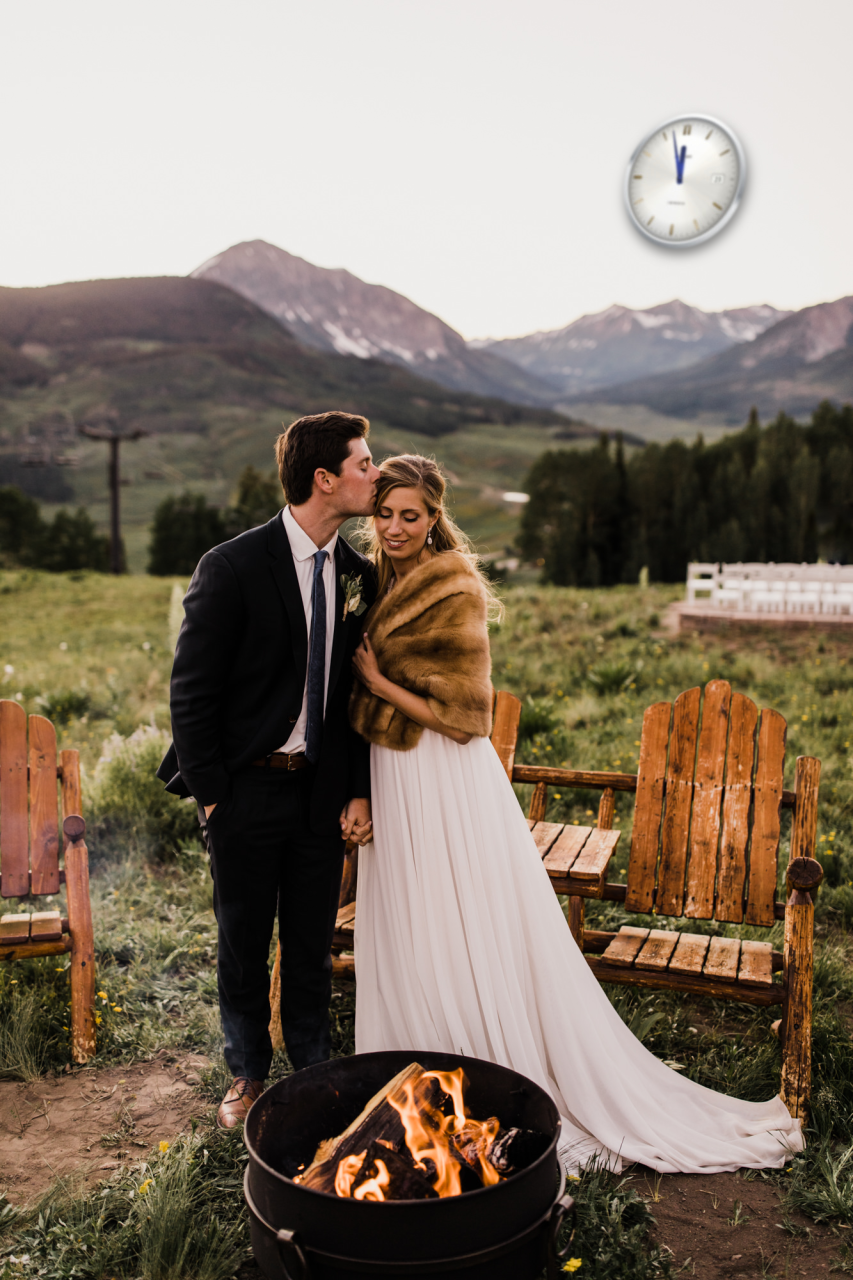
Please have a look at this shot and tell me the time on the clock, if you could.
11:57
